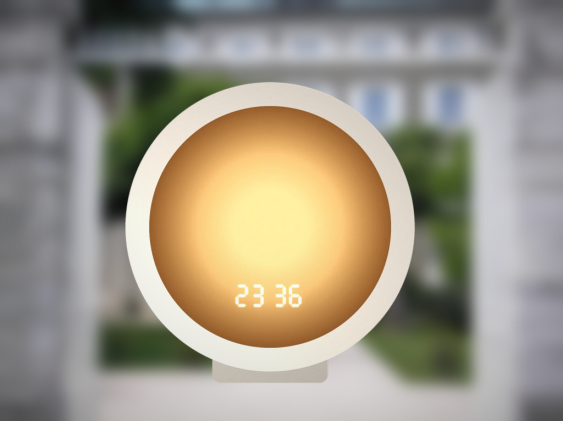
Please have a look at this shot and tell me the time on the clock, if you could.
23:36
